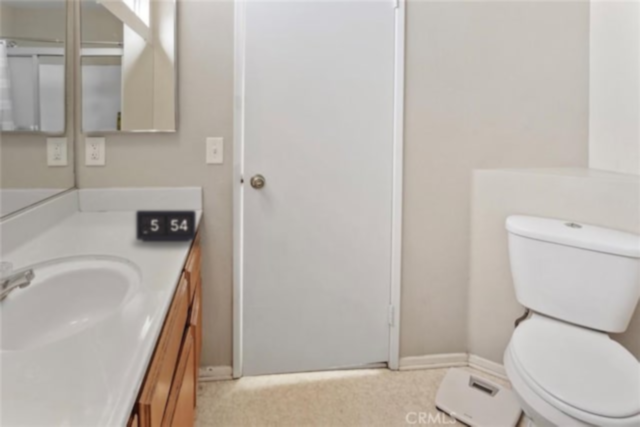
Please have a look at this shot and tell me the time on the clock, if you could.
5:54
